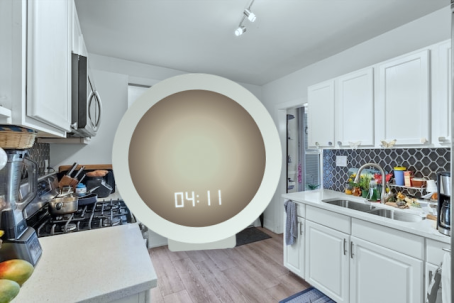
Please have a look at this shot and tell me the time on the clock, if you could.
4:11
